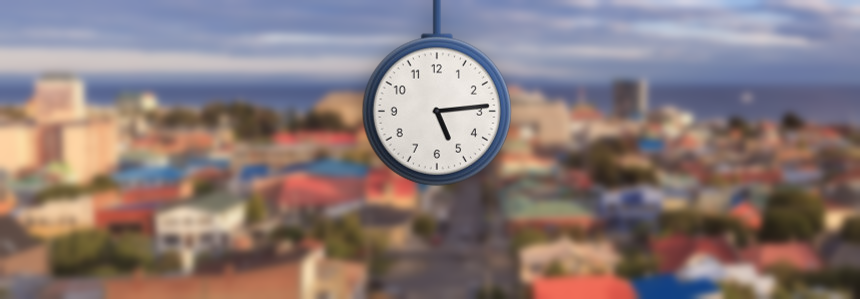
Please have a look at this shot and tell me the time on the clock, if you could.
5:14
